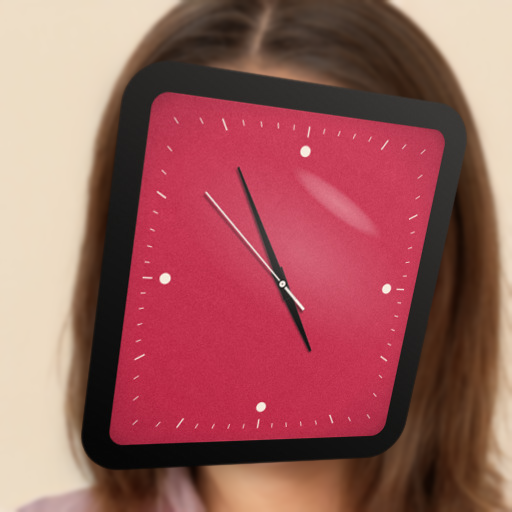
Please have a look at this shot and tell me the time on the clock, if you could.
4:54:52
